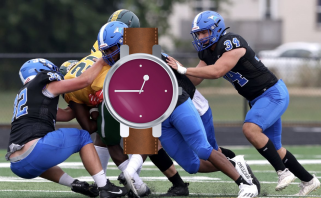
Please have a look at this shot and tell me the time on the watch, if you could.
12:45
